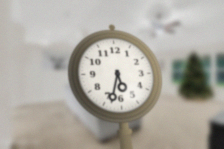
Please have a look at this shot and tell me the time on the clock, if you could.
5:33
